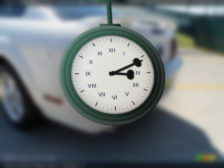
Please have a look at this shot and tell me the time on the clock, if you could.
3:11
